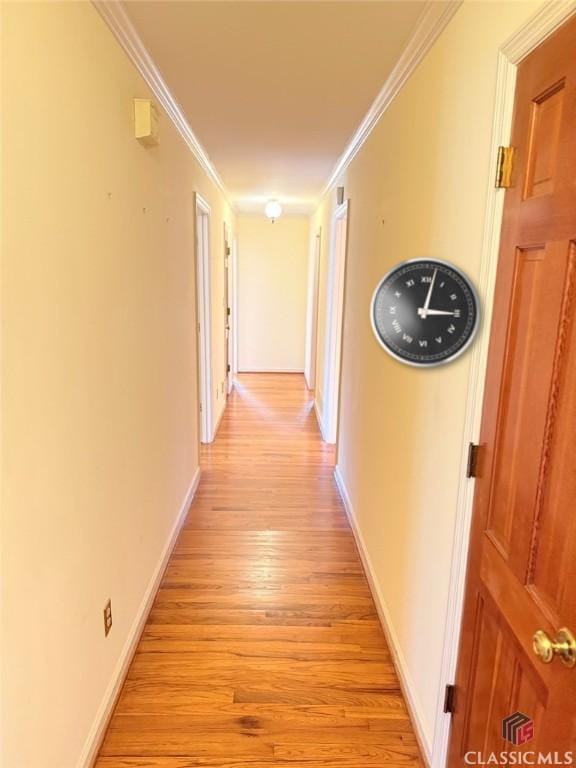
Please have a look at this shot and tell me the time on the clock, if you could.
3:02
